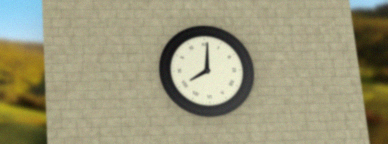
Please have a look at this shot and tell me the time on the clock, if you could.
8:01
